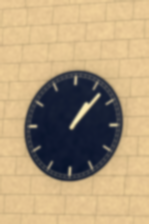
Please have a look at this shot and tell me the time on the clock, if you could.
1:07
